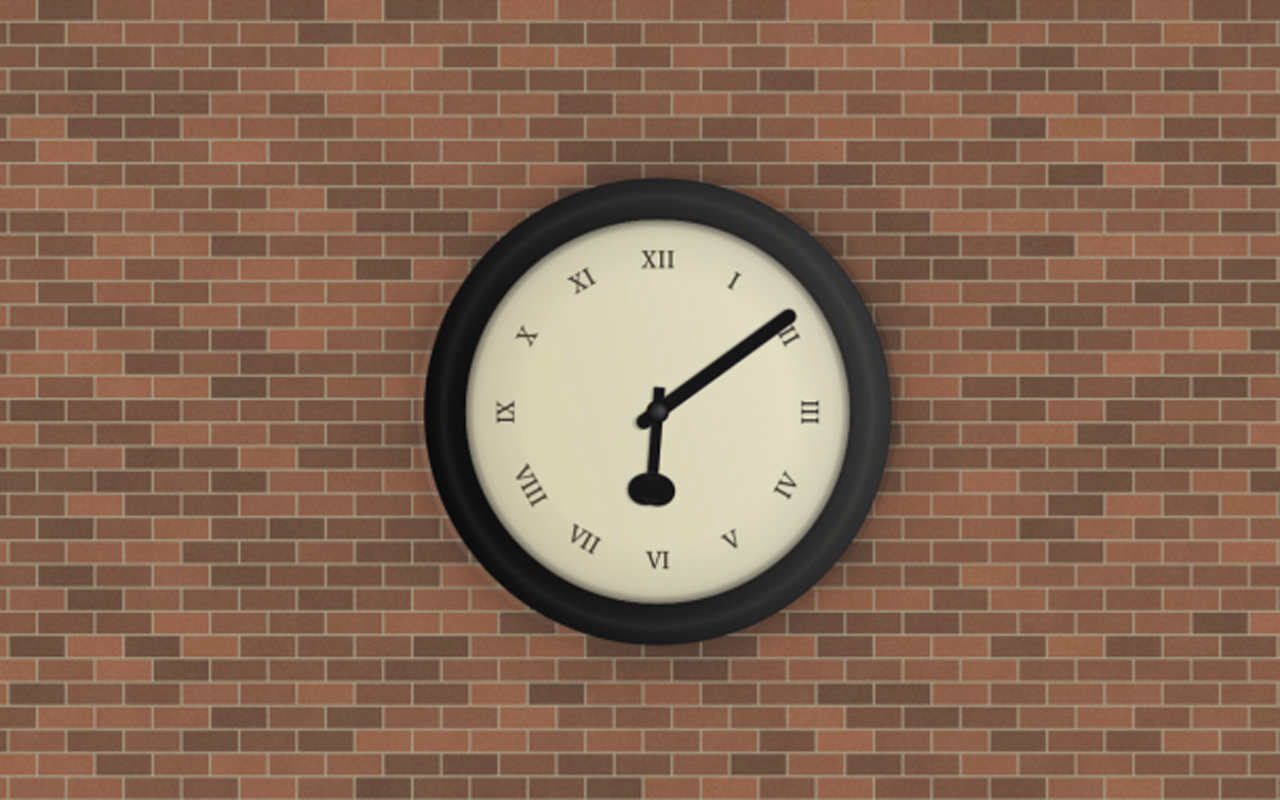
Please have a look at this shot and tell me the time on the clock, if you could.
6:09
